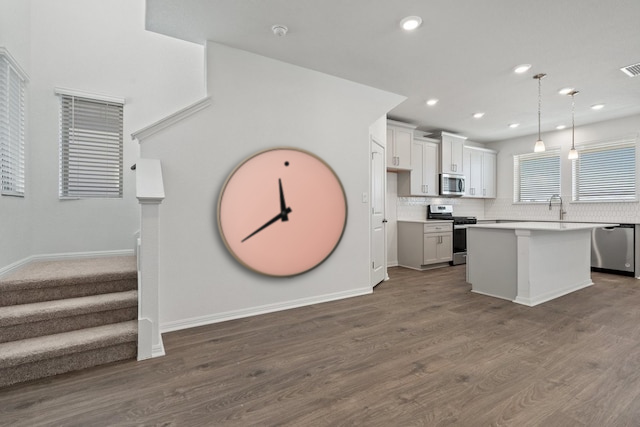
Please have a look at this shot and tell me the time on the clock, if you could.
11:39
